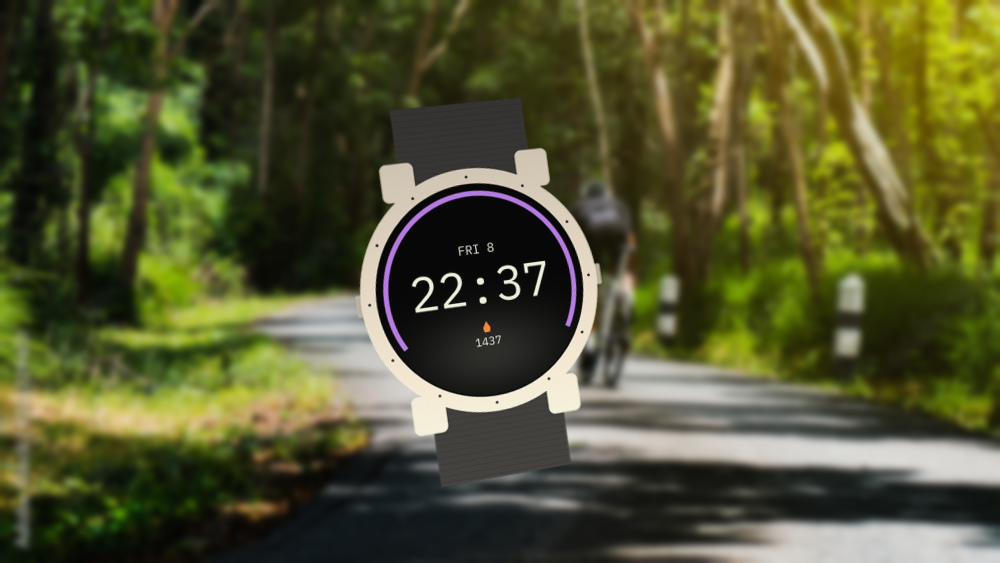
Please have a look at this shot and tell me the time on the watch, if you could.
22:37
